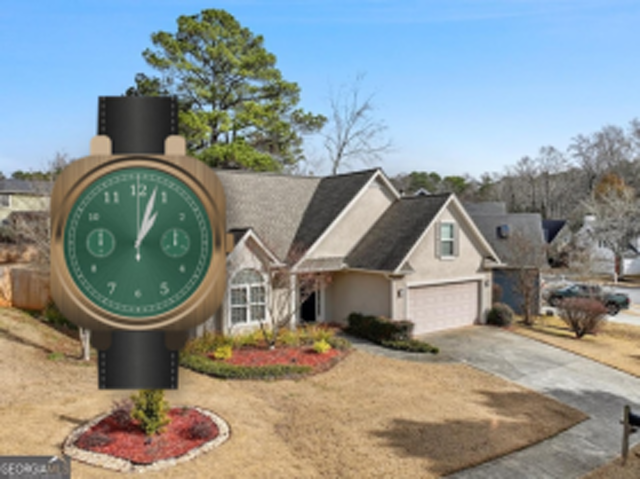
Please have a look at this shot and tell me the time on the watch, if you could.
1:03
